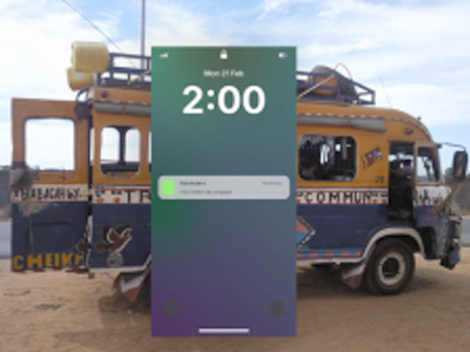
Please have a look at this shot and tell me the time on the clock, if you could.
2:00
